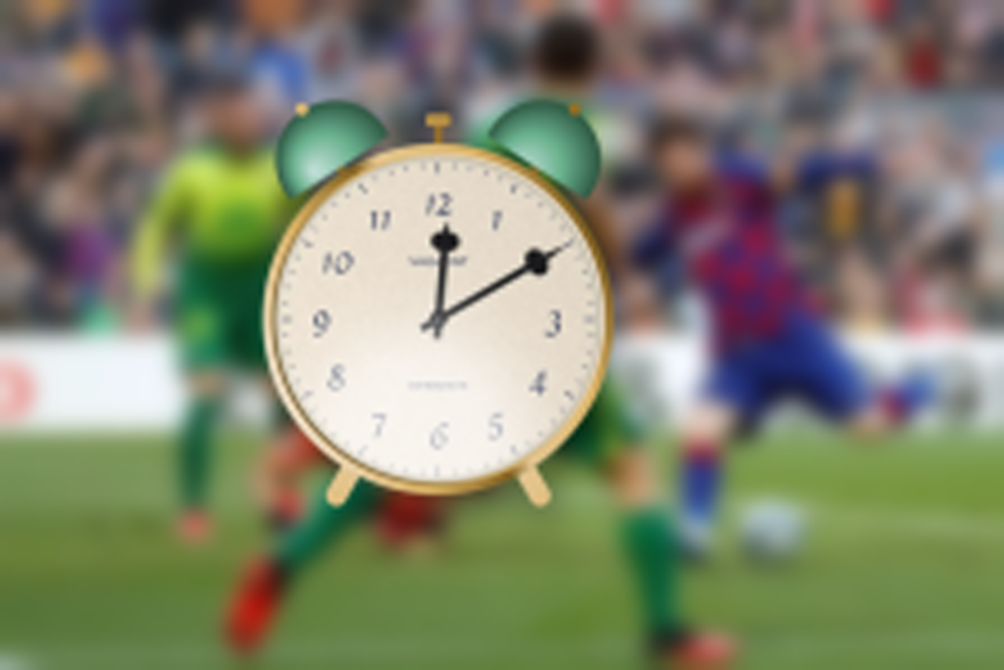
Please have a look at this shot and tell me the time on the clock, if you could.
12:10
